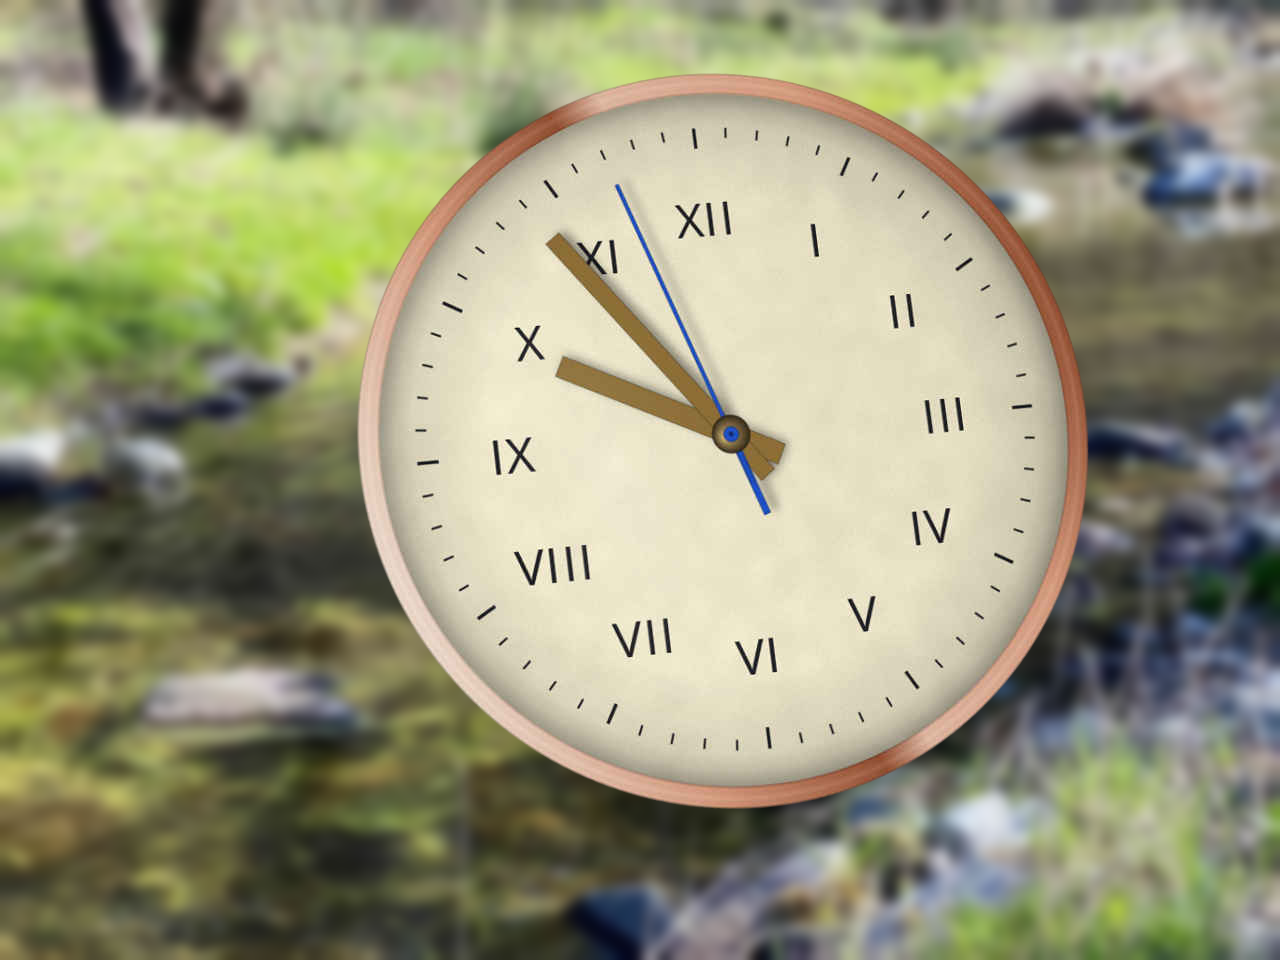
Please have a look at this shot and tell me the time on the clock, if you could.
9:53:57
